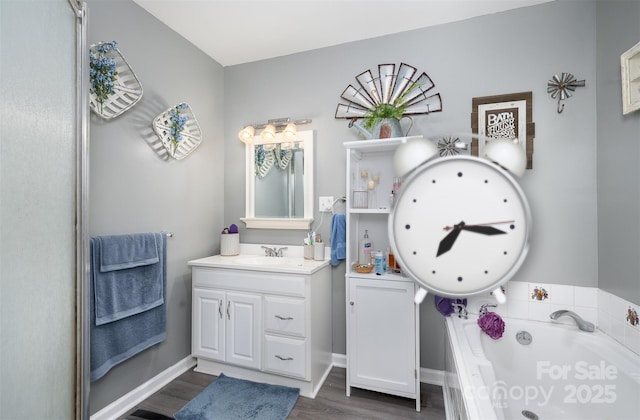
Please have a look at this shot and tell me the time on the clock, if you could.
7:16:14
